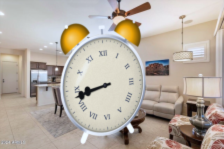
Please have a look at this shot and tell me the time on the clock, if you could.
8:43
